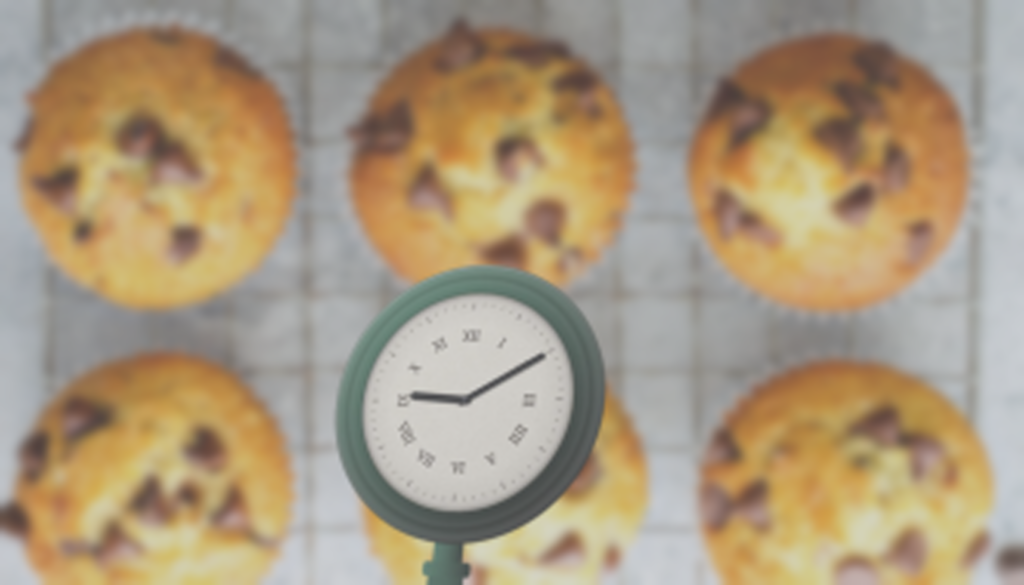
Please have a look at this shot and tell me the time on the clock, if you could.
9:10
